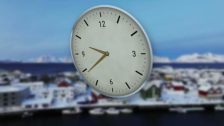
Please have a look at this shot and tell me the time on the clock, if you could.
9:39
